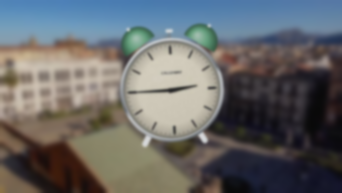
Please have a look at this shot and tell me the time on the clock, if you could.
2:45
